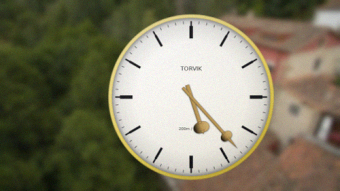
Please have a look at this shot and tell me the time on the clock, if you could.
5:23
